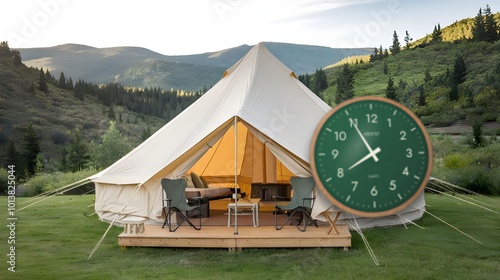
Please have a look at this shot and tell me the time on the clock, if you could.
7:55
